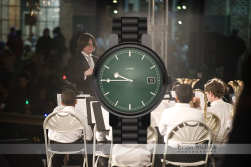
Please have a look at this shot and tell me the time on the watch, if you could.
9:45
